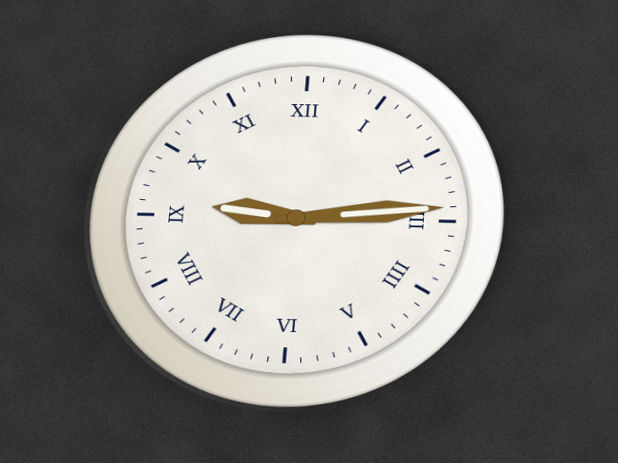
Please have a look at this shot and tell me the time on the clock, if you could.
9:14
